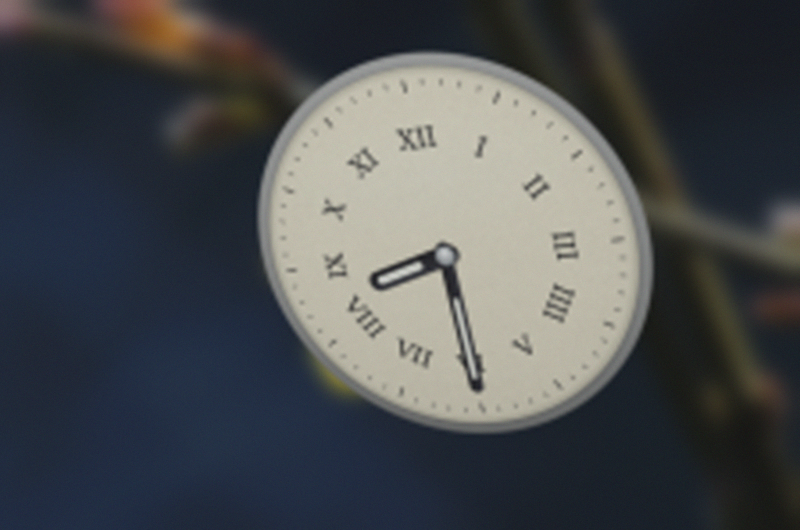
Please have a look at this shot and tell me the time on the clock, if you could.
8:30
